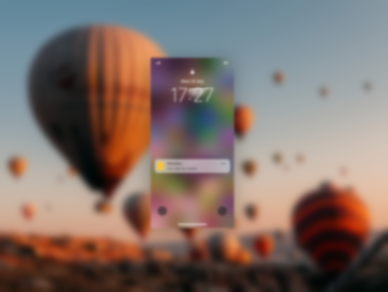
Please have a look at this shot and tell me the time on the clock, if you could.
17:27
